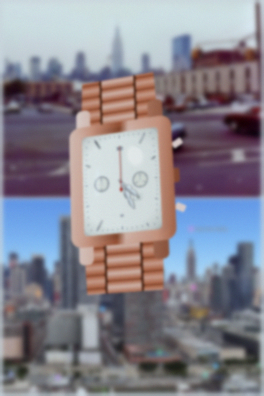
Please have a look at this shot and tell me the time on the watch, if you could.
4:26
